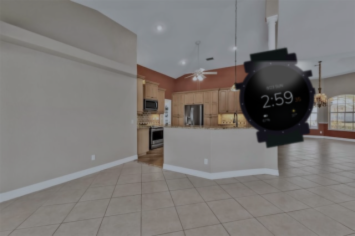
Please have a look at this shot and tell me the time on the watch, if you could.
2:59
